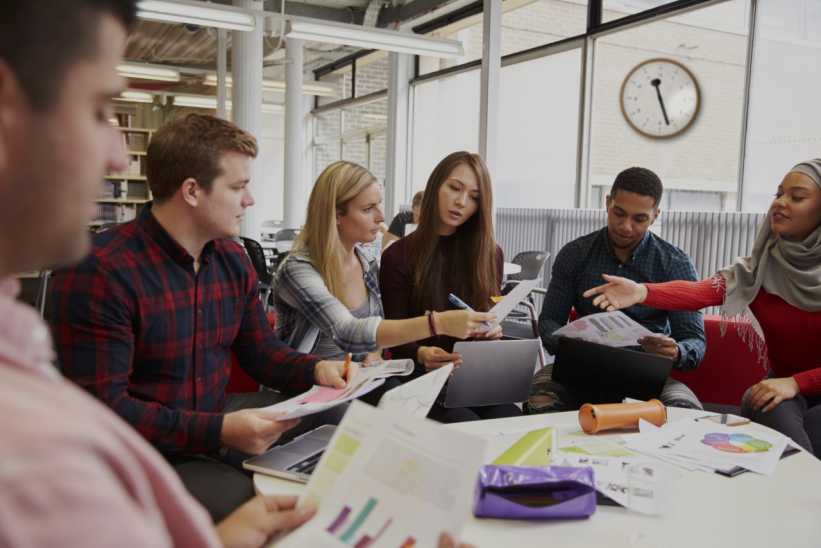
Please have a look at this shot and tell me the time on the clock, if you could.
11:27
